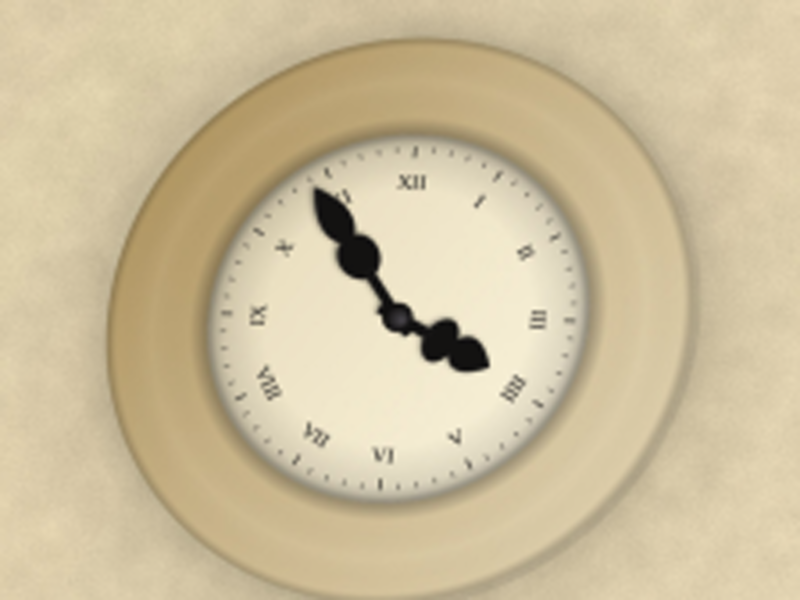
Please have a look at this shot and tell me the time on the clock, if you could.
3:54
